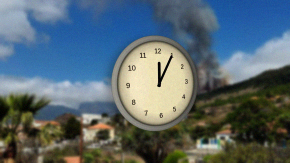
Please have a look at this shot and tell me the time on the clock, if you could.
12:05
